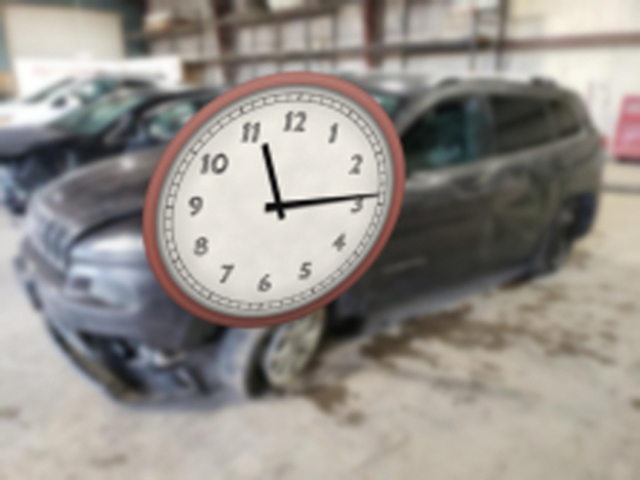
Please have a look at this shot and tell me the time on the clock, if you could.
11:14
